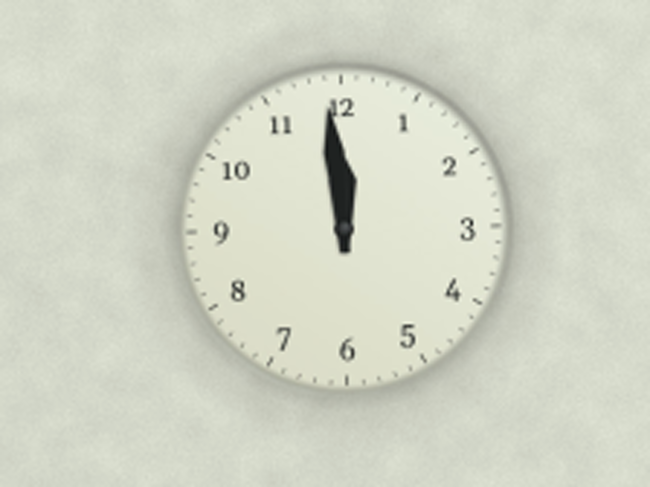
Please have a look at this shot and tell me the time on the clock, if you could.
11:59
